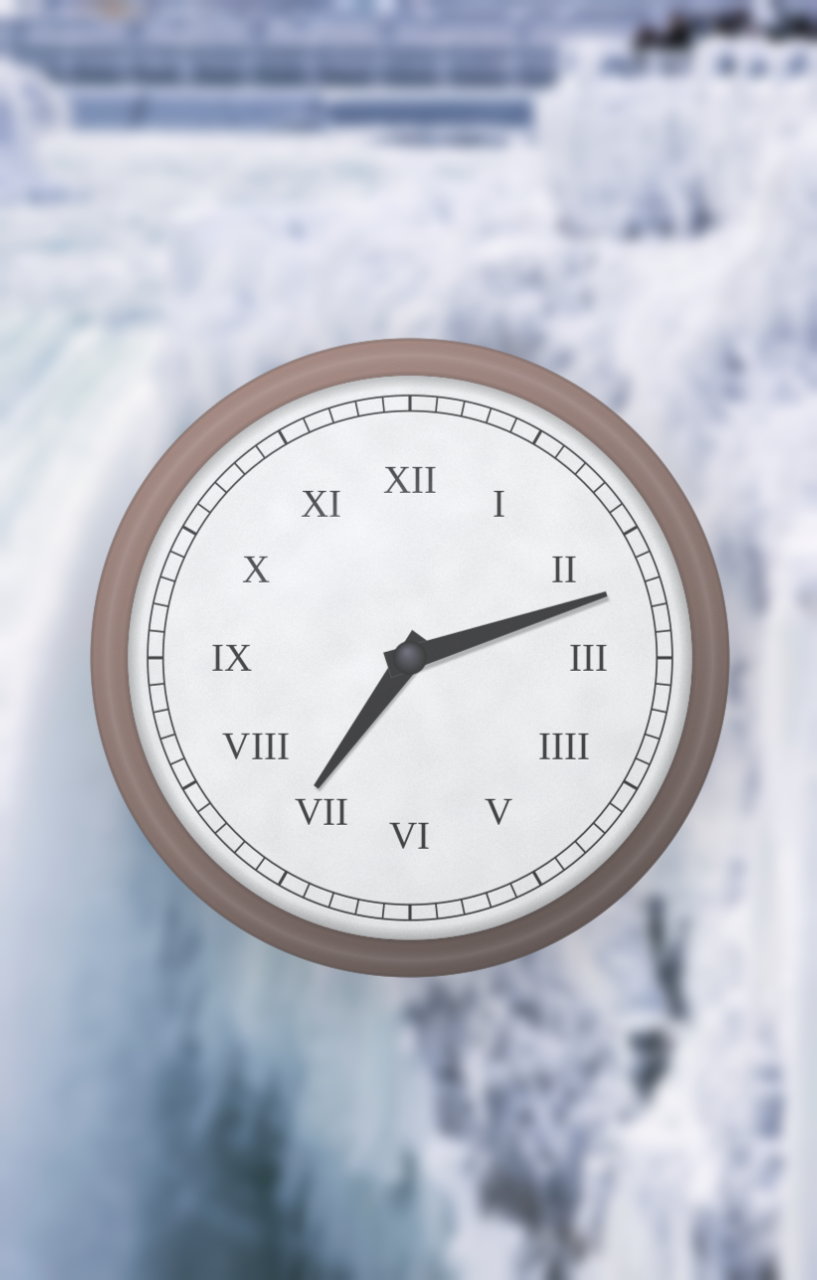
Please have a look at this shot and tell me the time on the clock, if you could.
7:12
